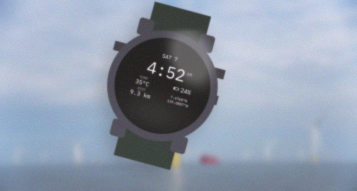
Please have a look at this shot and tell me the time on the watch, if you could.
4:52
